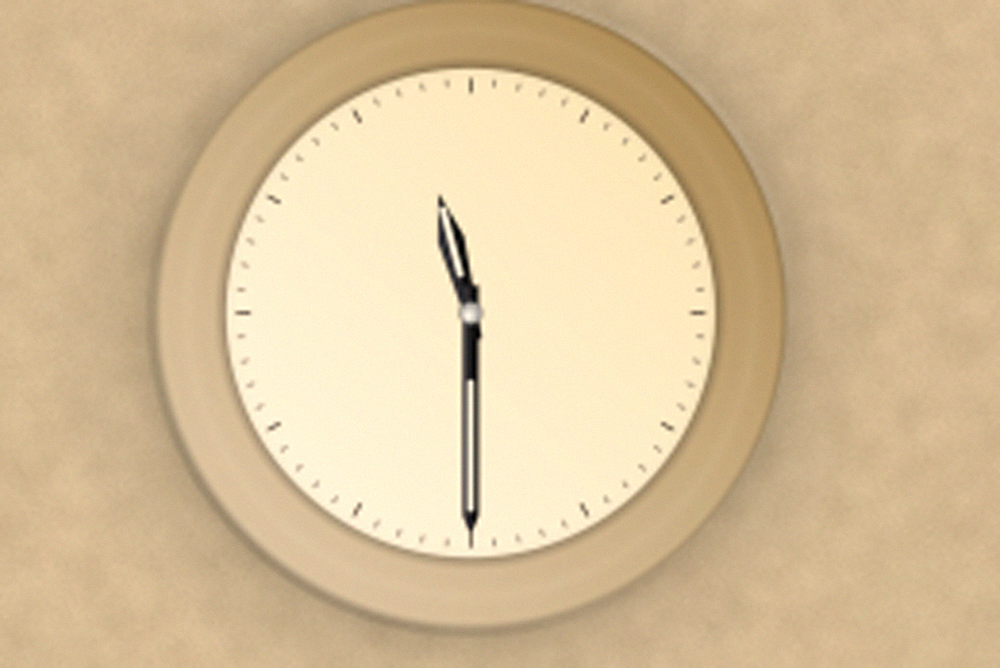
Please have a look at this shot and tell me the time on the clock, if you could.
11:30
